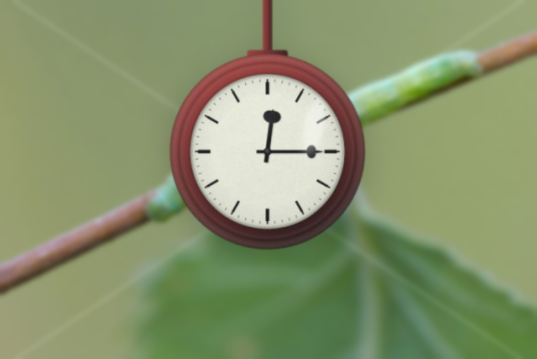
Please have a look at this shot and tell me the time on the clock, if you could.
12:15
